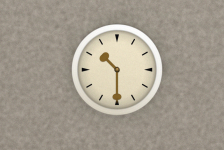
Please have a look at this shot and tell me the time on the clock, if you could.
10:30
